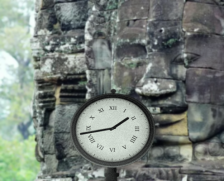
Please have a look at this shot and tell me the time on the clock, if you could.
1:43
